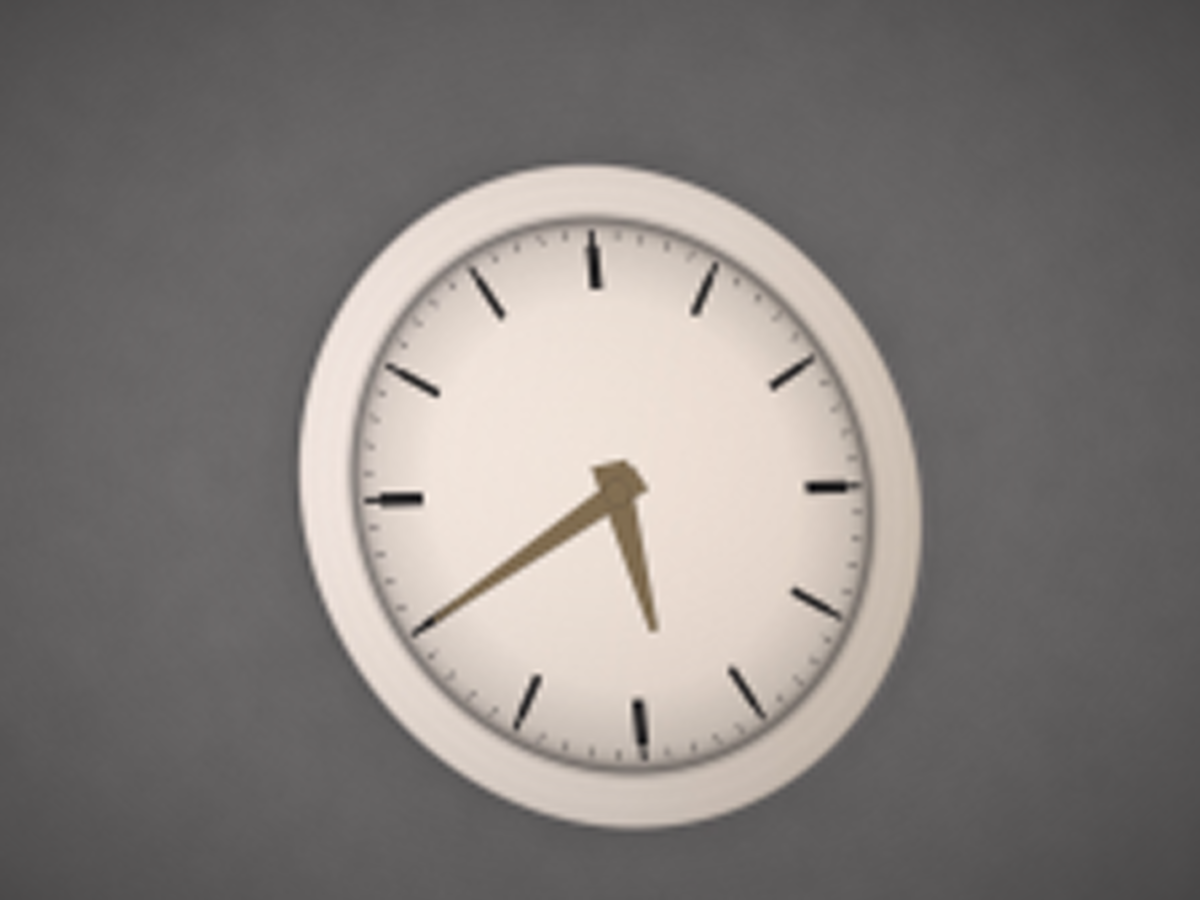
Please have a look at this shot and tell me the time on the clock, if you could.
5:40
